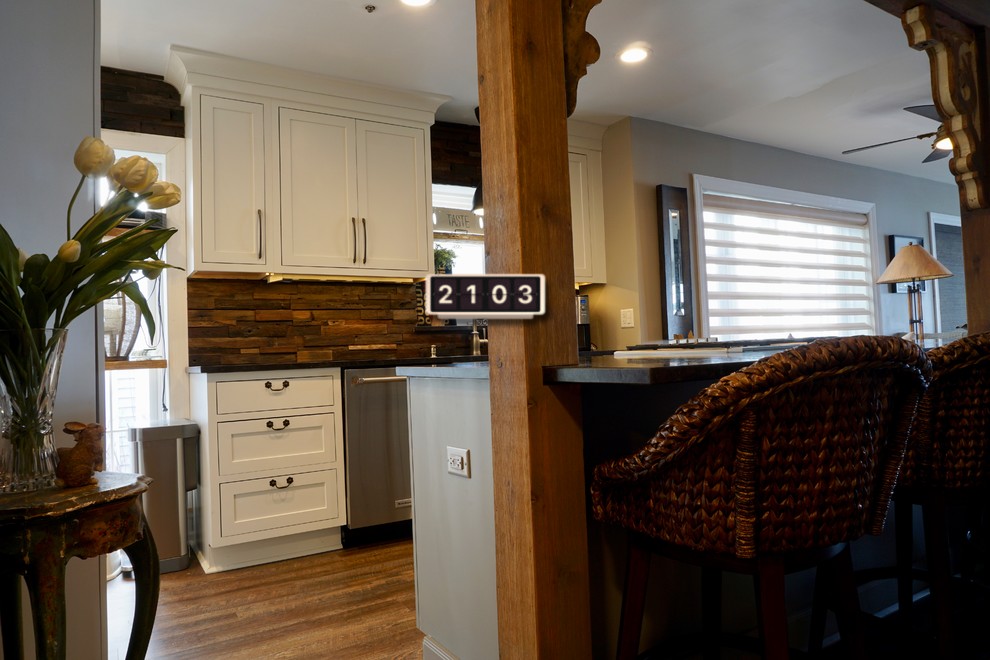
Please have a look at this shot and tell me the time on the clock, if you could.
21:03
